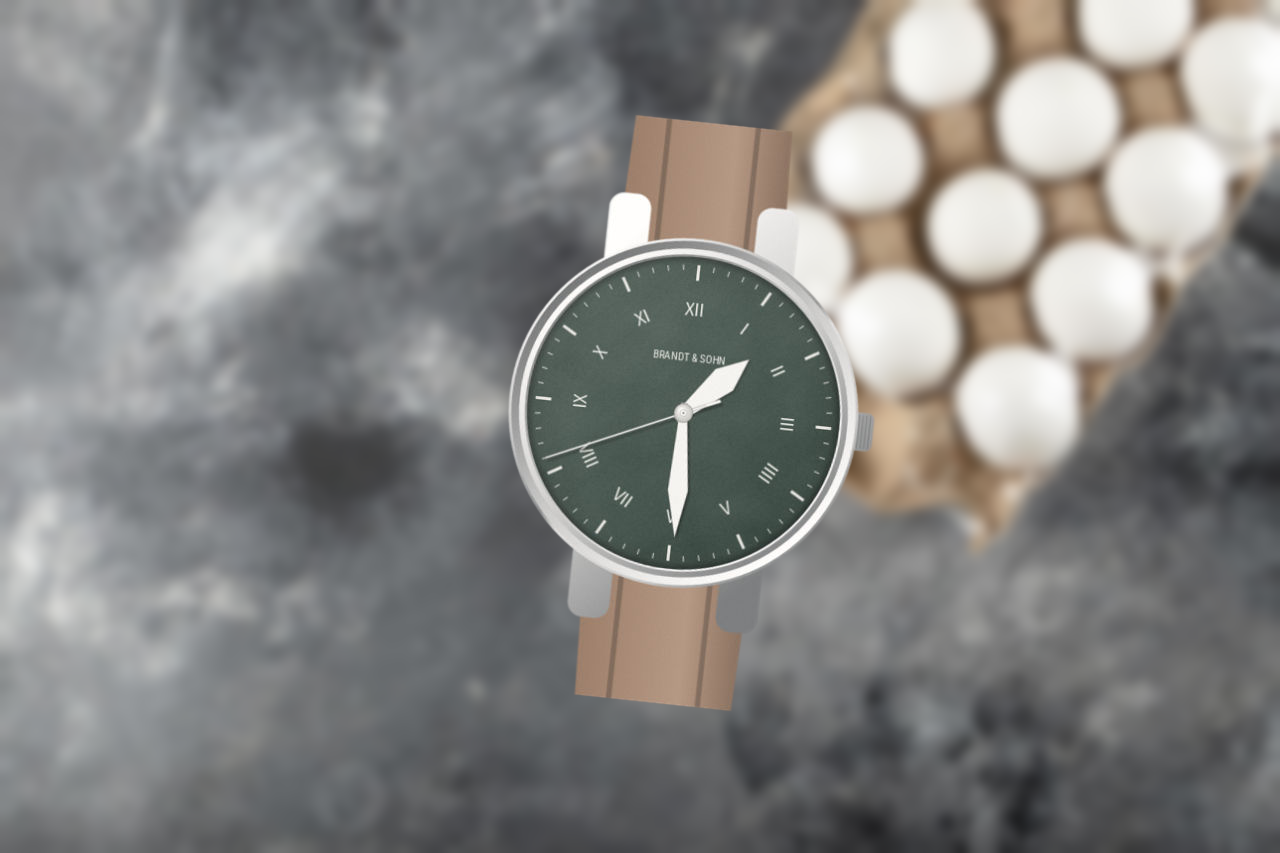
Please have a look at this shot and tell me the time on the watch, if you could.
1:29:41
